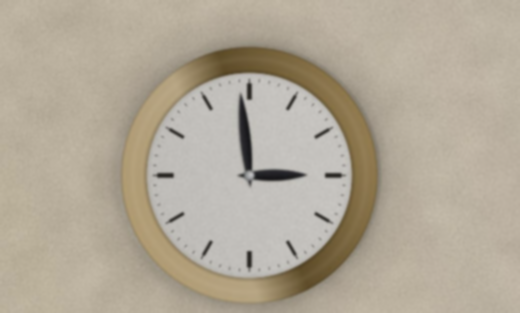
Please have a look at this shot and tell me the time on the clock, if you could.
2:59
